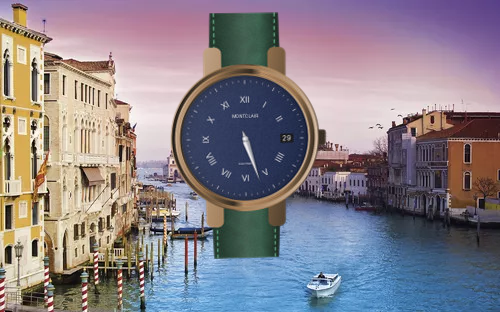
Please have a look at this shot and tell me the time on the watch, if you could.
5:27
